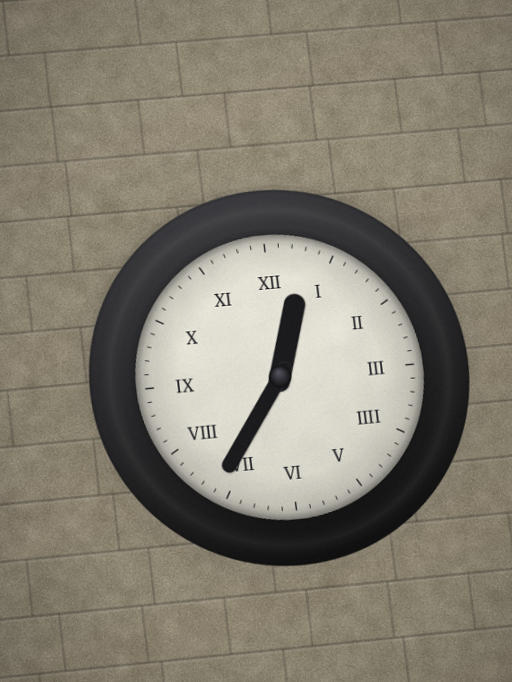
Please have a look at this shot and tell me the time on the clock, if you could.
12:36
